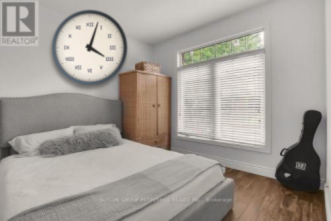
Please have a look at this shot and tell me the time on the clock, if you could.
4:03
